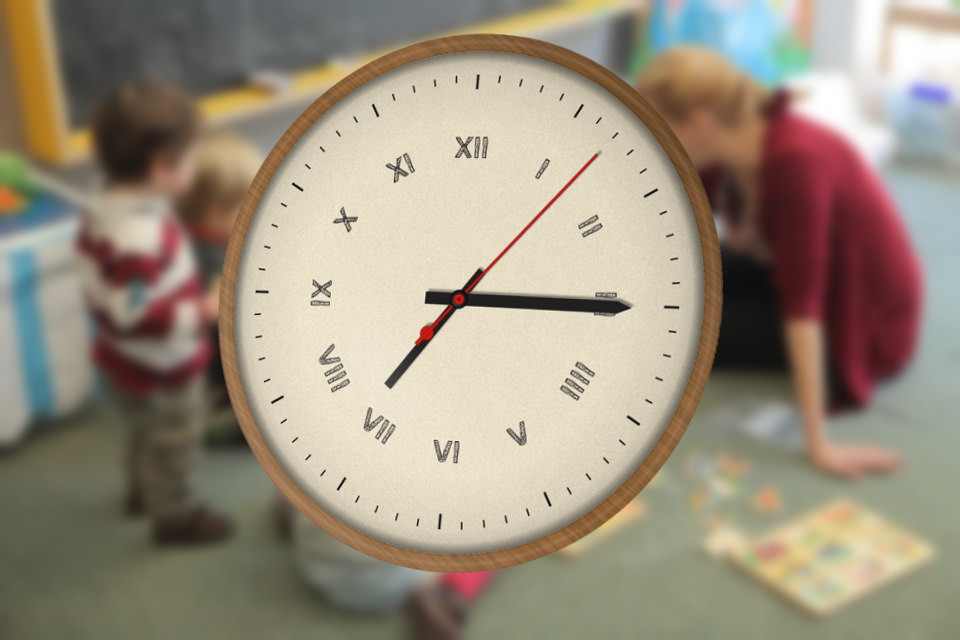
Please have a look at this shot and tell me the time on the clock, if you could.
7:15:07
